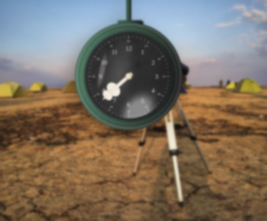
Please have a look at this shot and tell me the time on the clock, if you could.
7:38
